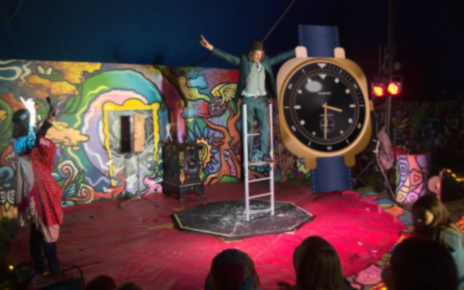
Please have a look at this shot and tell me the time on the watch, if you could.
3:31
